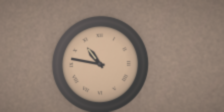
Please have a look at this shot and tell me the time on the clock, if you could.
10:47
